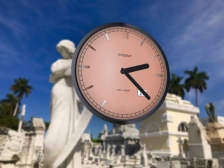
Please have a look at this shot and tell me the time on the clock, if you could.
2:22
